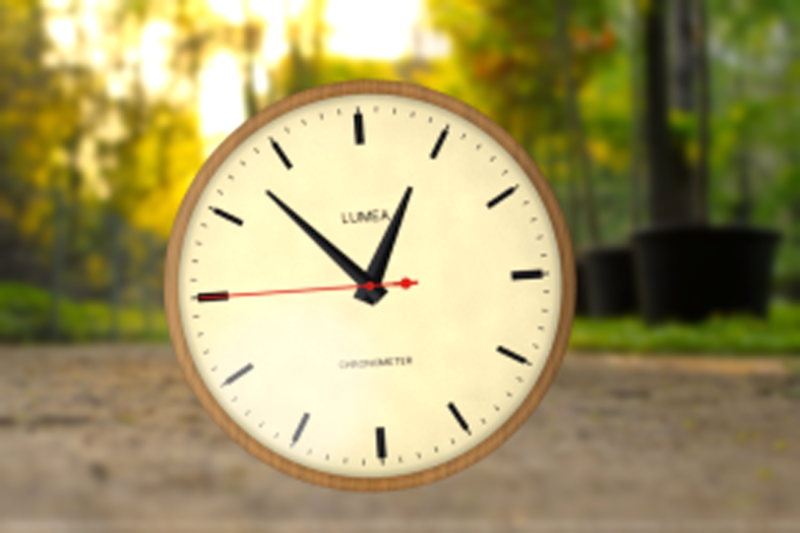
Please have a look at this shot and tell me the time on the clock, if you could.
12:52:45
